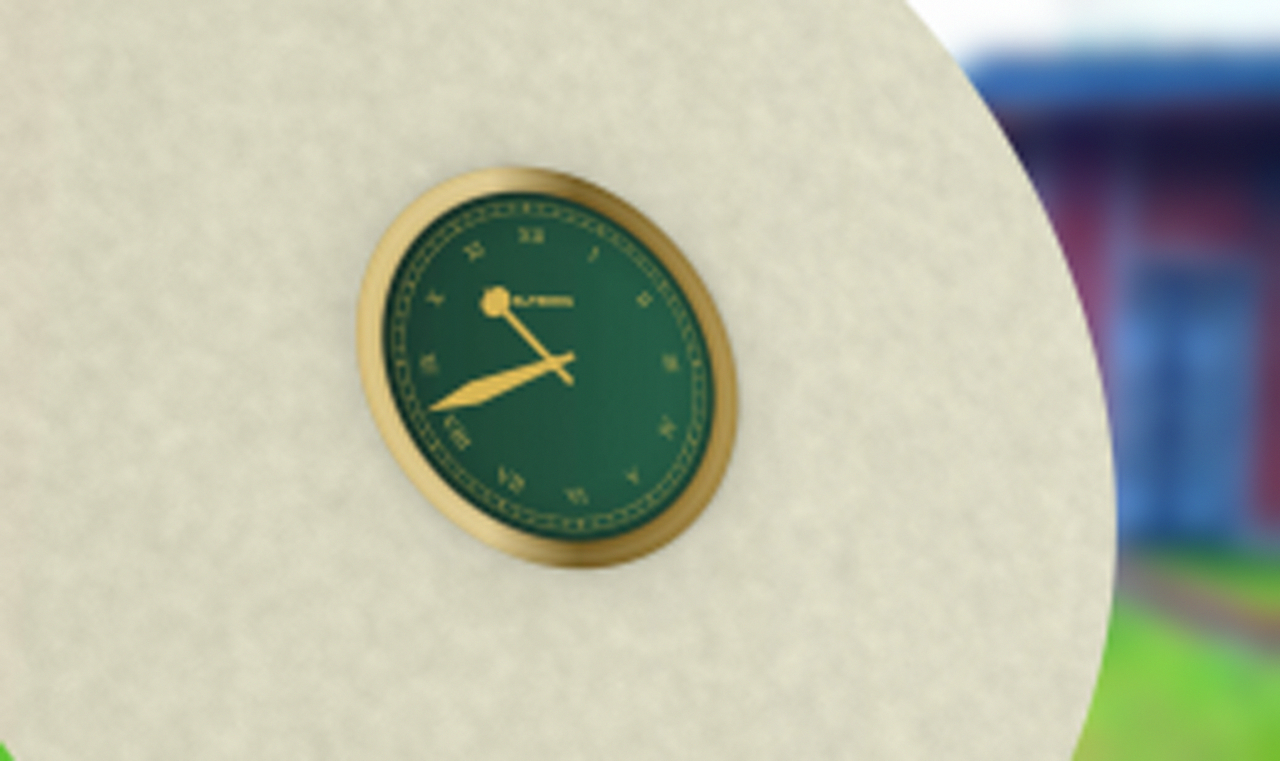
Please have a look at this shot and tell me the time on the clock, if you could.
10:42
